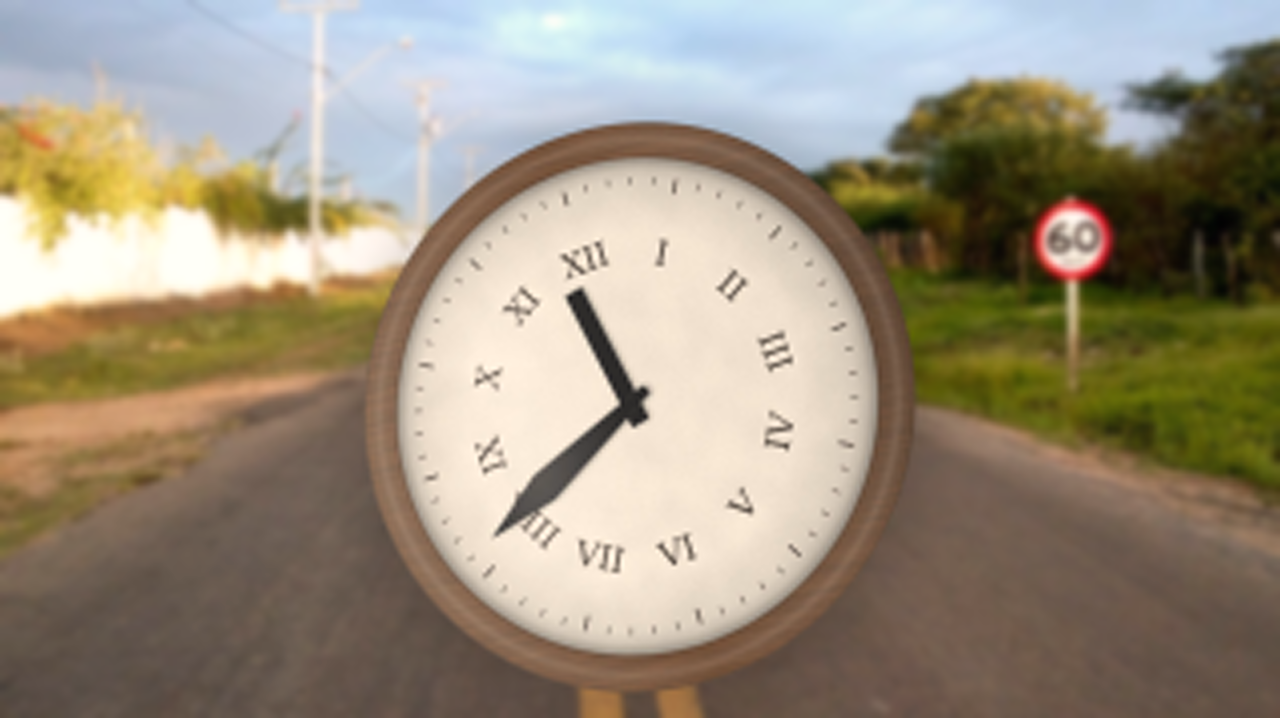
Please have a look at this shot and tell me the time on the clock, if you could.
11:41
